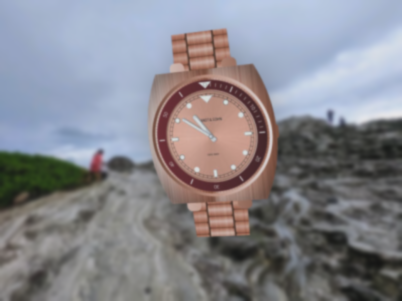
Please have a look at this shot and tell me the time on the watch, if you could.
10:51
